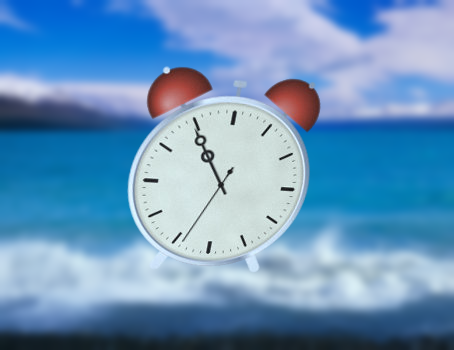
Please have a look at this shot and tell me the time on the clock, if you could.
10:54:34
